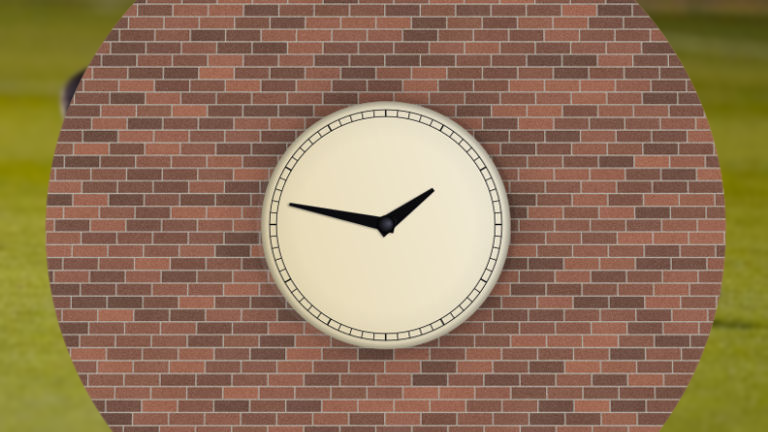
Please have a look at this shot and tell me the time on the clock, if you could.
1:47
